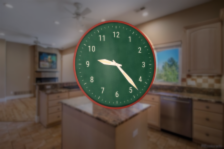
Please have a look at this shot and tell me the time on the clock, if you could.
9:23
